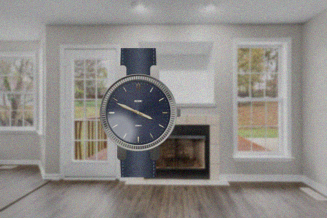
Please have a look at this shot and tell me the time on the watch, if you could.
3:49
